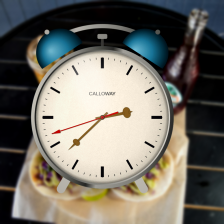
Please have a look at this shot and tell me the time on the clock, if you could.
2:37:42
